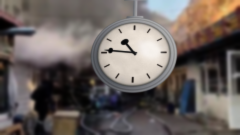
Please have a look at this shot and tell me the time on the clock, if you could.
10:46
